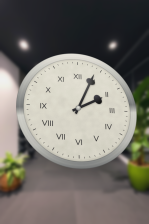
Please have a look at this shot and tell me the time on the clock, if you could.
2:04
